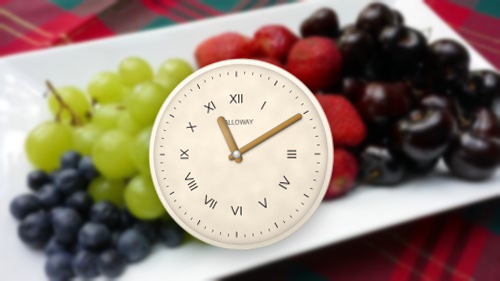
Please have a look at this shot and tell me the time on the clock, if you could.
11:10
